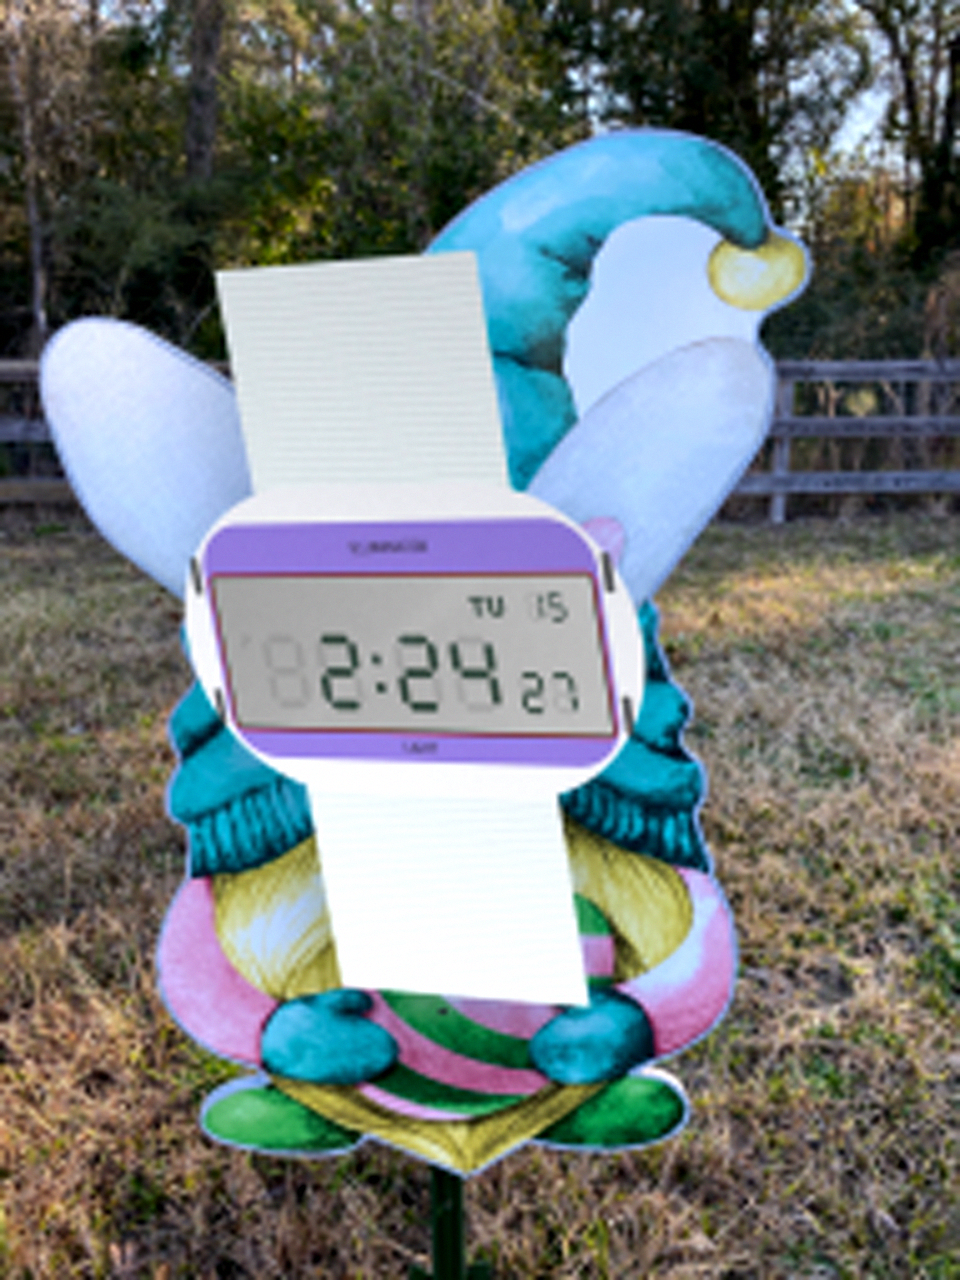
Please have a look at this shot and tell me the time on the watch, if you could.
2:24:27
